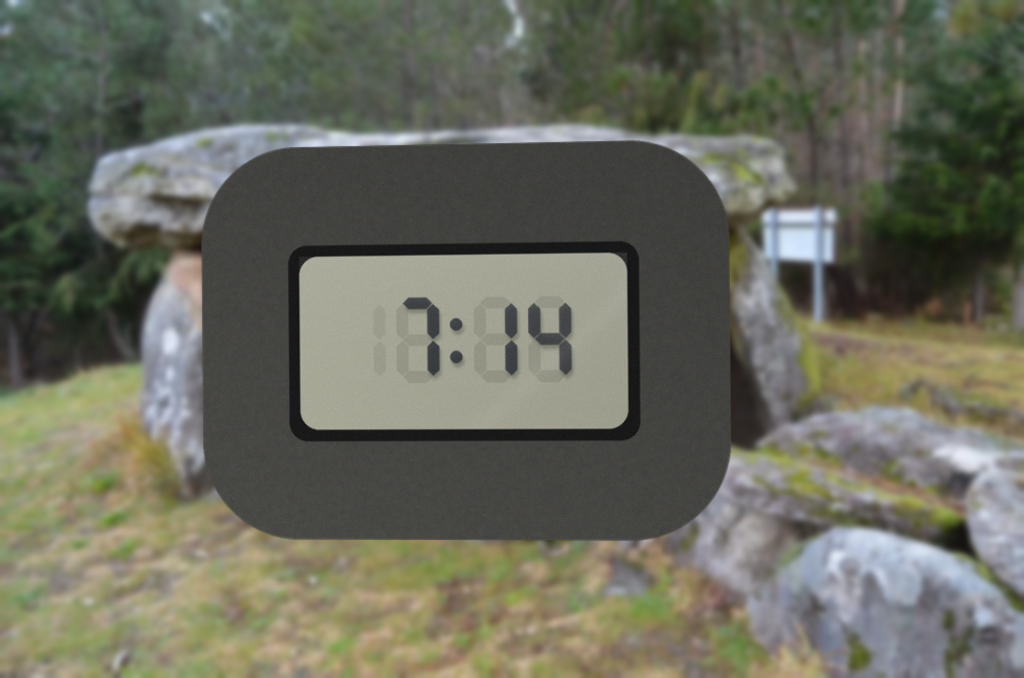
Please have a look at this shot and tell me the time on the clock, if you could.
7:14
